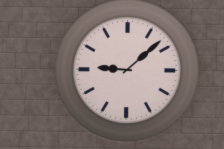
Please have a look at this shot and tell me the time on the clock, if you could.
9:08
